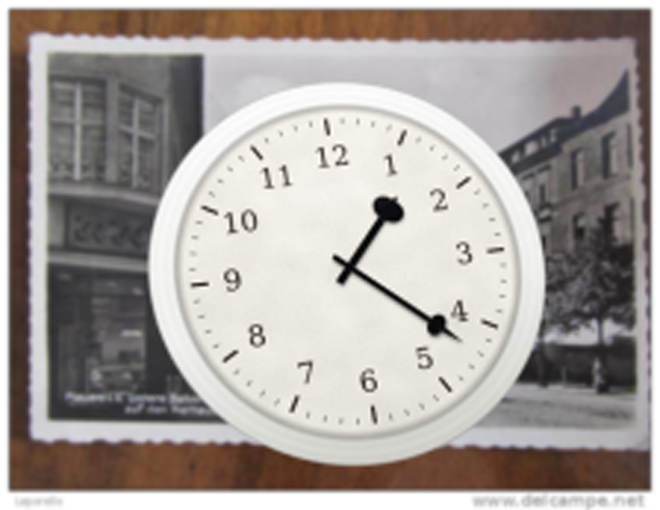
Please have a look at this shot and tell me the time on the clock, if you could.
1:22
